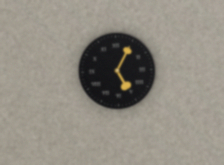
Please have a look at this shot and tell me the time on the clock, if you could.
5:05
